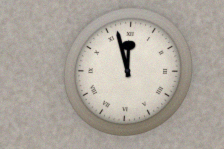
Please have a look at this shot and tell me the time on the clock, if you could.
11:57
